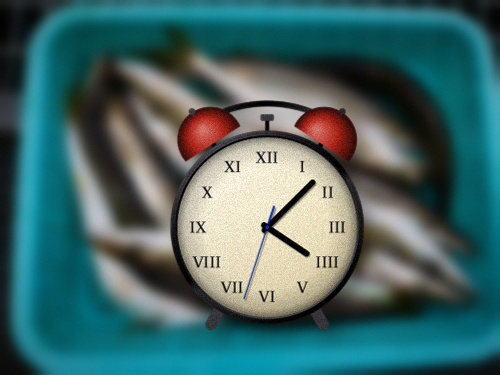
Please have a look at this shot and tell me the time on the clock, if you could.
4:07:33
